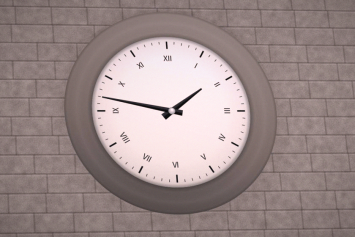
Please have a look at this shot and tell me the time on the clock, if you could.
1:47
